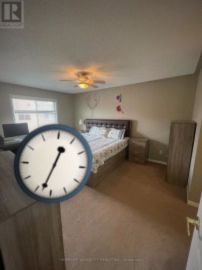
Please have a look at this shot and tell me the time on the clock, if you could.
12:33
